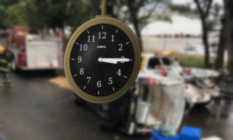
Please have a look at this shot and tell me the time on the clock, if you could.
3:15
